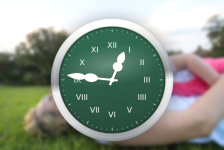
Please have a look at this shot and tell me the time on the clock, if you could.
12:46
